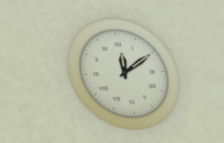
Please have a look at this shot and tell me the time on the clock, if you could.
12:10
